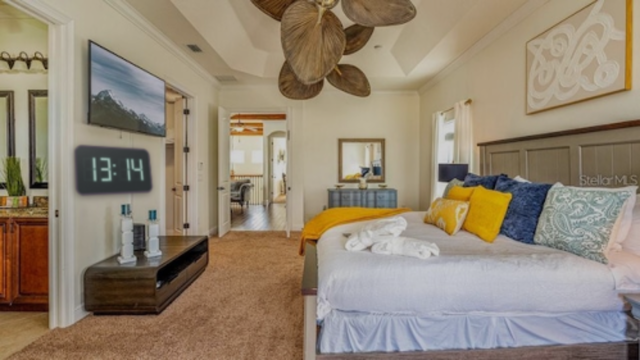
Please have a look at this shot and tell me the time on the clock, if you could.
13:14
